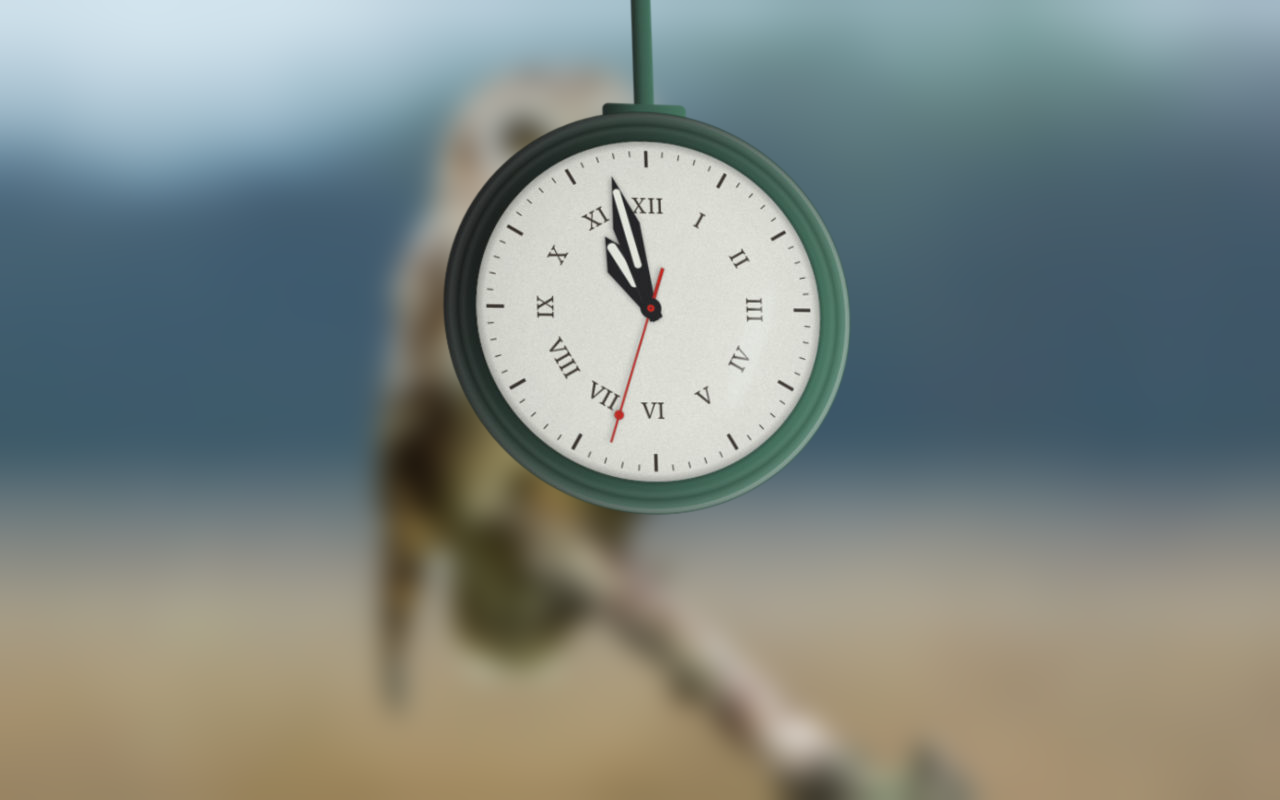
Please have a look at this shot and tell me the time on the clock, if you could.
10:57:33
